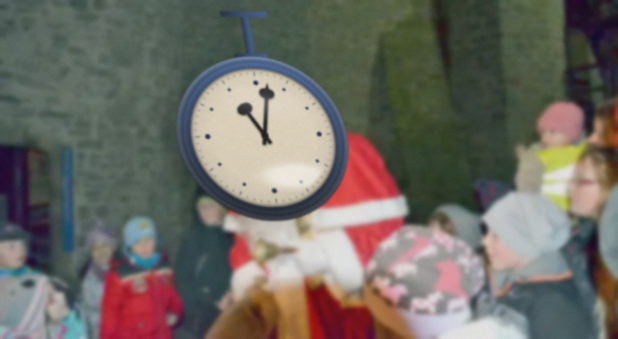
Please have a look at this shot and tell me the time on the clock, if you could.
11:02
